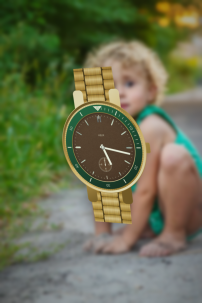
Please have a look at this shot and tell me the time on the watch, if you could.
5:17
